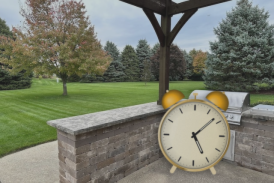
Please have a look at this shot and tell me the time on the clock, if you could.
5:08
